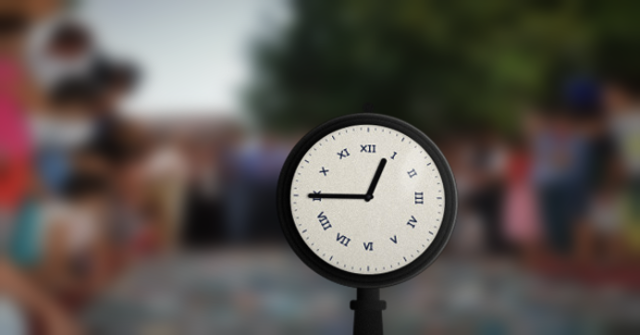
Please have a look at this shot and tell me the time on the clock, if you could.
12:45
